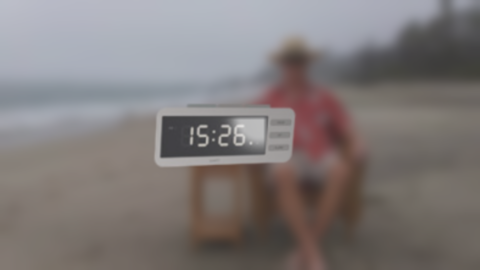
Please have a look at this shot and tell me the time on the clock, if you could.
15:26
